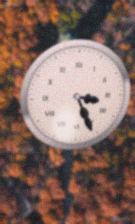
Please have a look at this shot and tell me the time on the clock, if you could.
3:26
